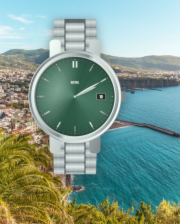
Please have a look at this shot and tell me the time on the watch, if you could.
2:10
